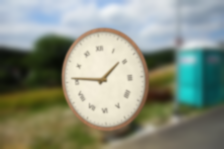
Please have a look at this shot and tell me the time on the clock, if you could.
1:46
